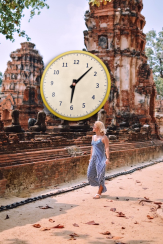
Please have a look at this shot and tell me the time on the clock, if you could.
6:07
